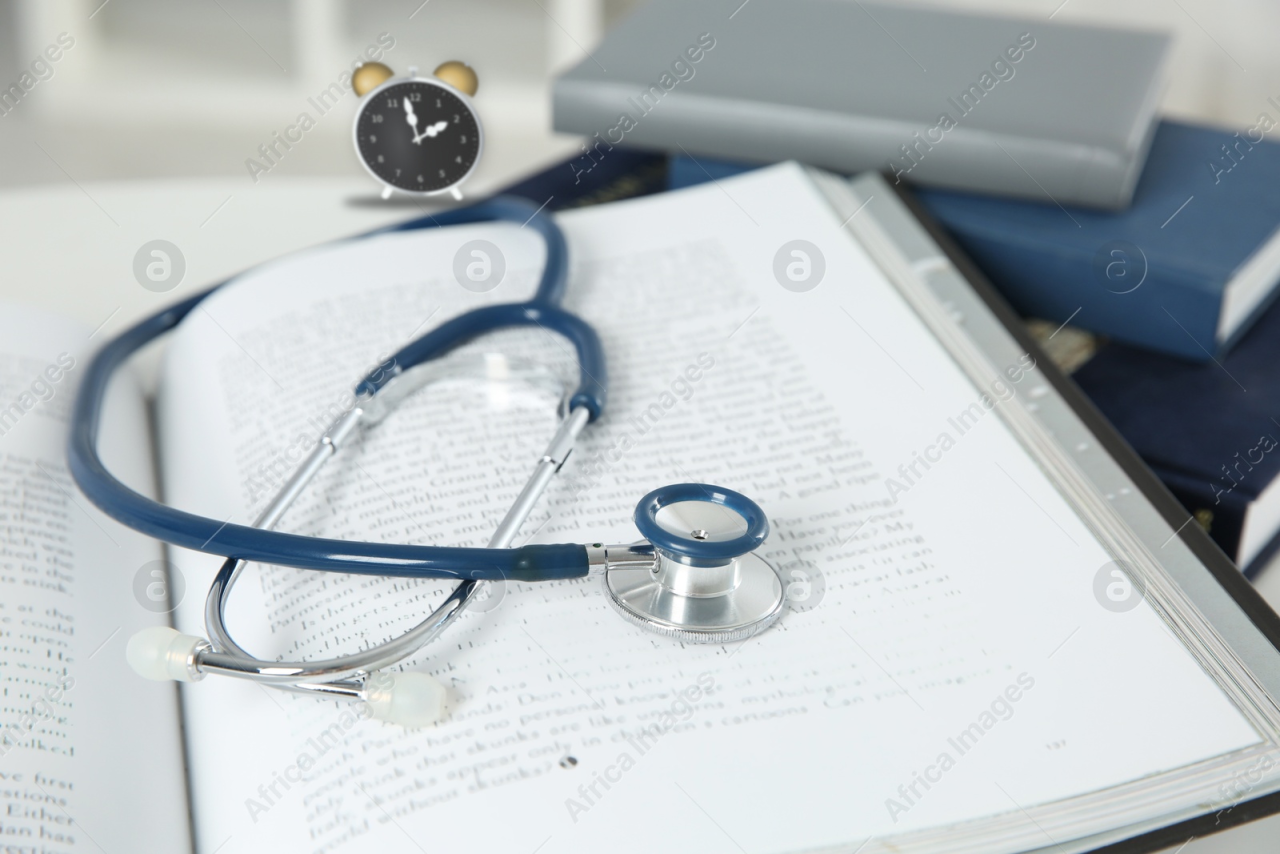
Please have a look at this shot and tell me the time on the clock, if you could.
1:58
